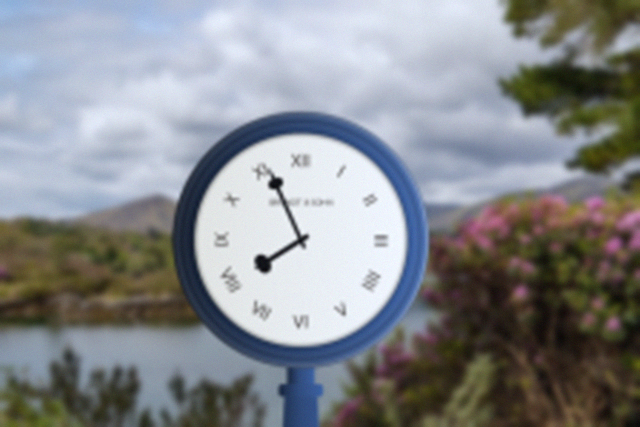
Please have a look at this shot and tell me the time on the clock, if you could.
7:56
